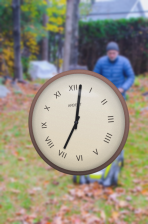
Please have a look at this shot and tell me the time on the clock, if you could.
7:02
